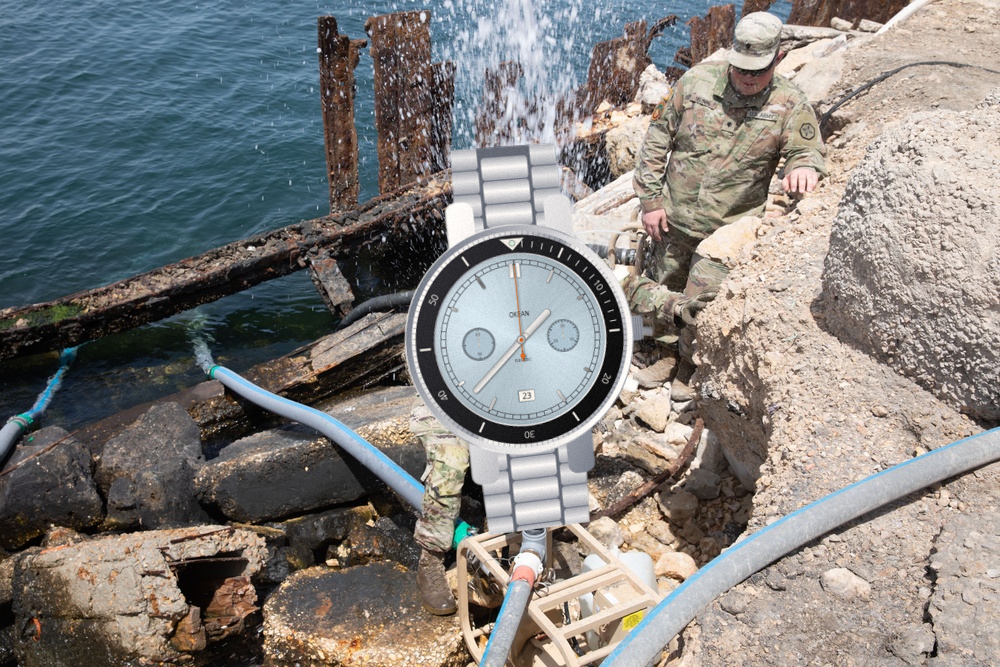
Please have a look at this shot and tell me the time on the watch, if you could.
1:38
